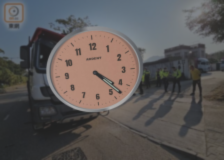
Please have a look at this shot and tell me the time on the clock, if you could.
4:23
